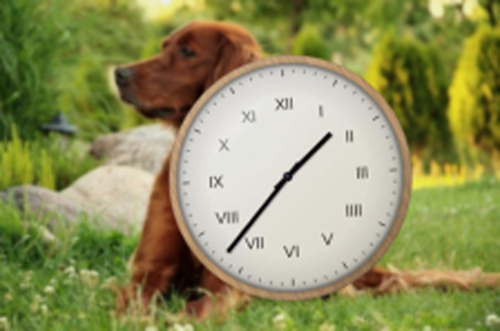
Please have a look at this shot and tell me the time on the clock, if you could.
1:37
